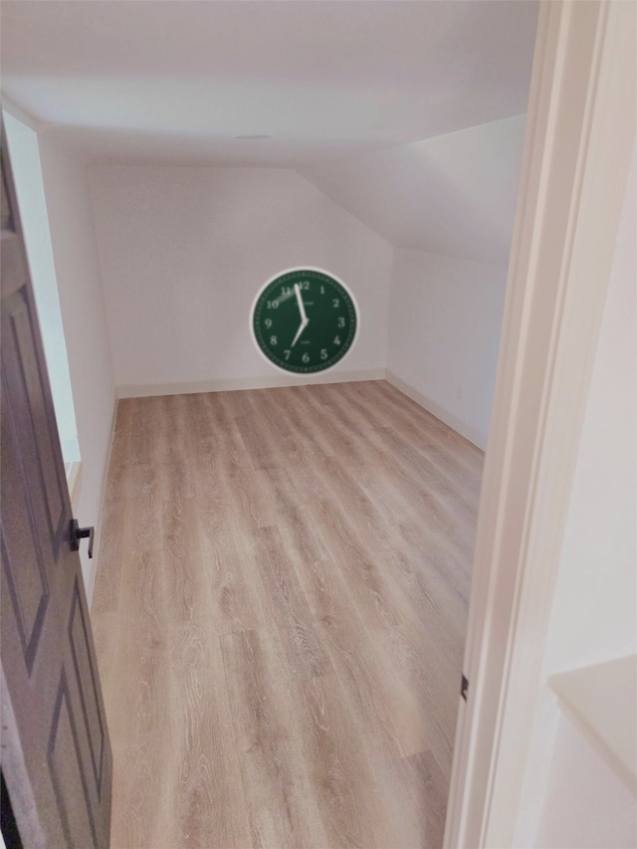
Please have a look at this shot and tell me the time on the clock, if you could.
6:58
